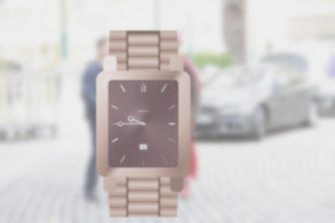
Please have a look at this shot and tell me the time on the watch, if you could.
9:45
